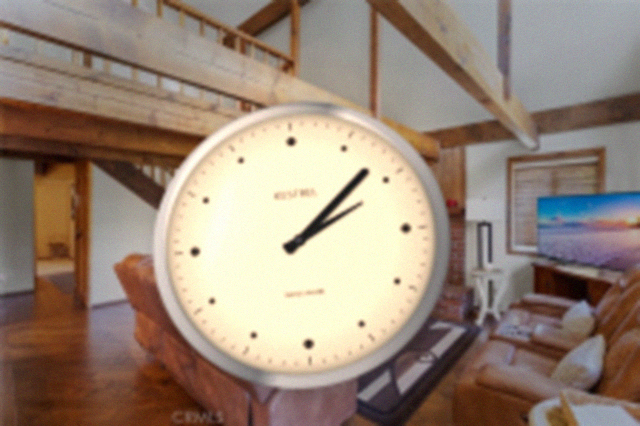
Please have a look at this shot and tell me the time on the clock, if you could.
2:08
